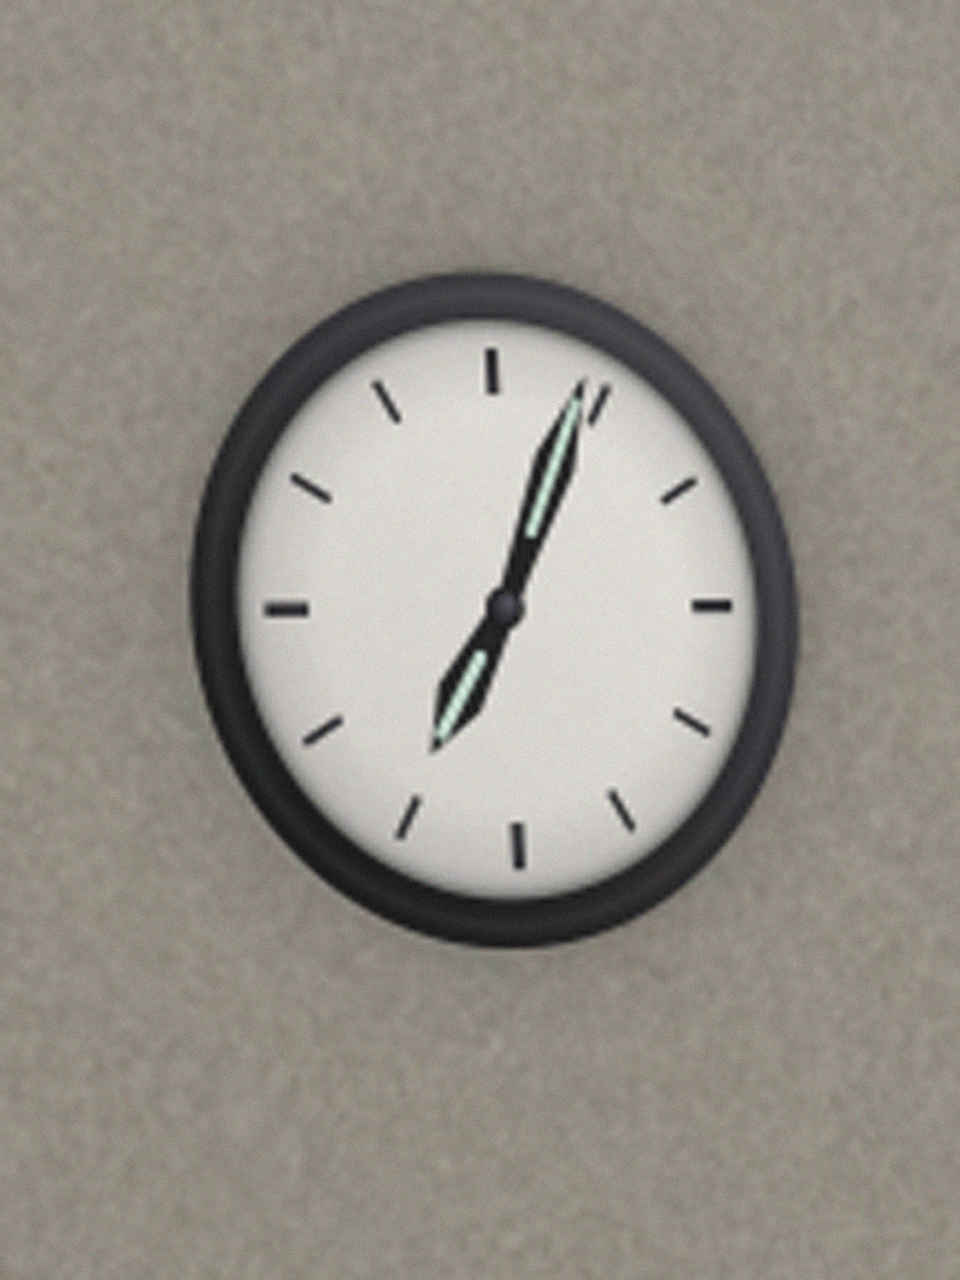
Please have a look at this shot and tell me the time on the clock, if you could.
7:04
